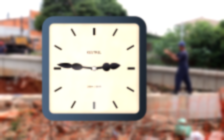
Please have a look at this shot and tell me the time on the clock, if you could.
2:46
